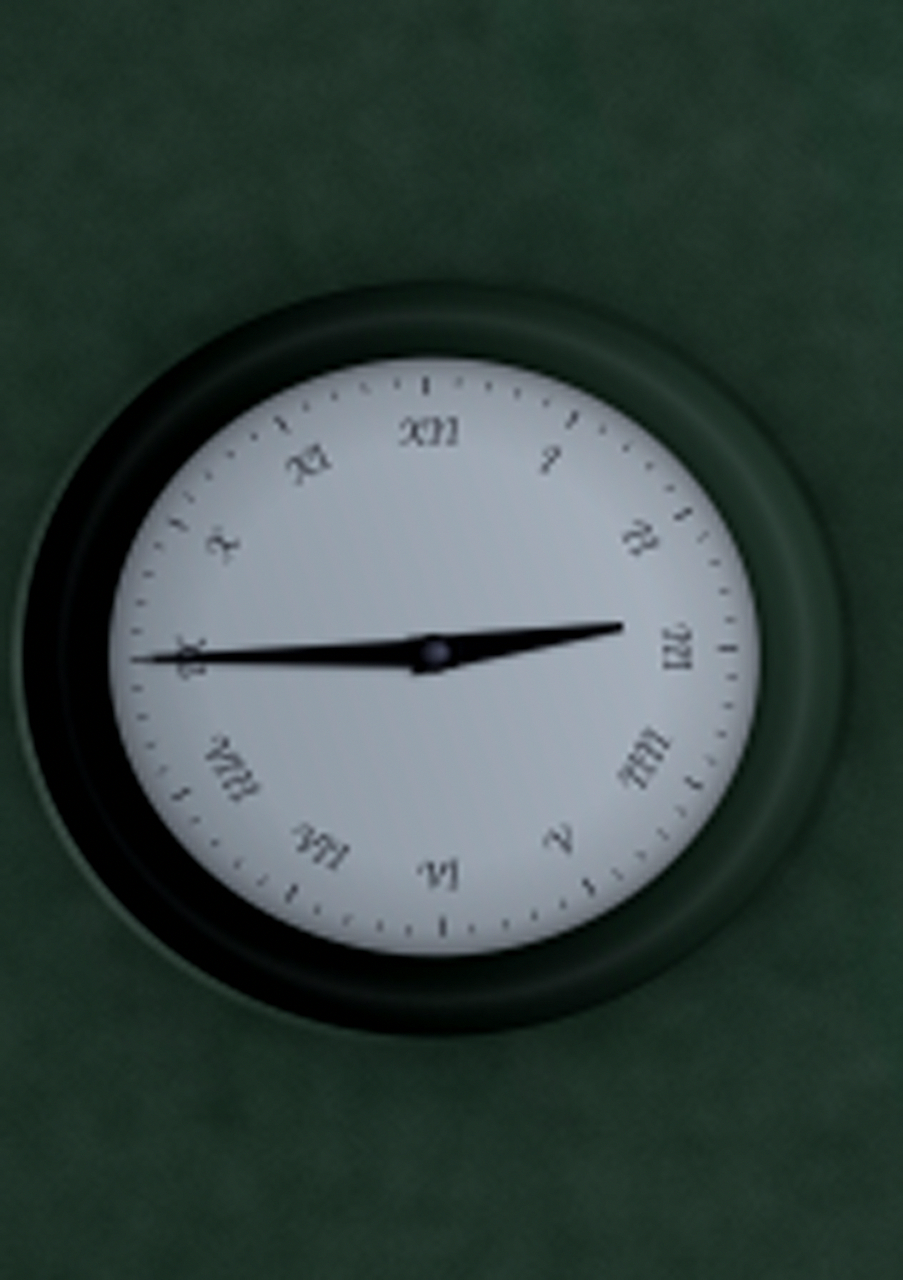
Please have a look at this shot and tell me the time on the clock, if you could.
2:45
